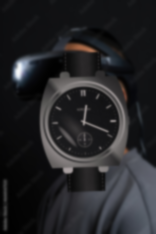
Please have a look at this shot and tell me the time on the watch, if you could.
12:19
